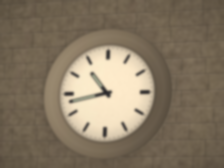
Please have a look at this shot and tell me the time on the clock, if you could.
10:43
